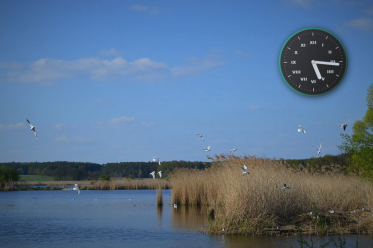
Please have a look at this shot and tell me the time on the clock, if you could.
5:16
